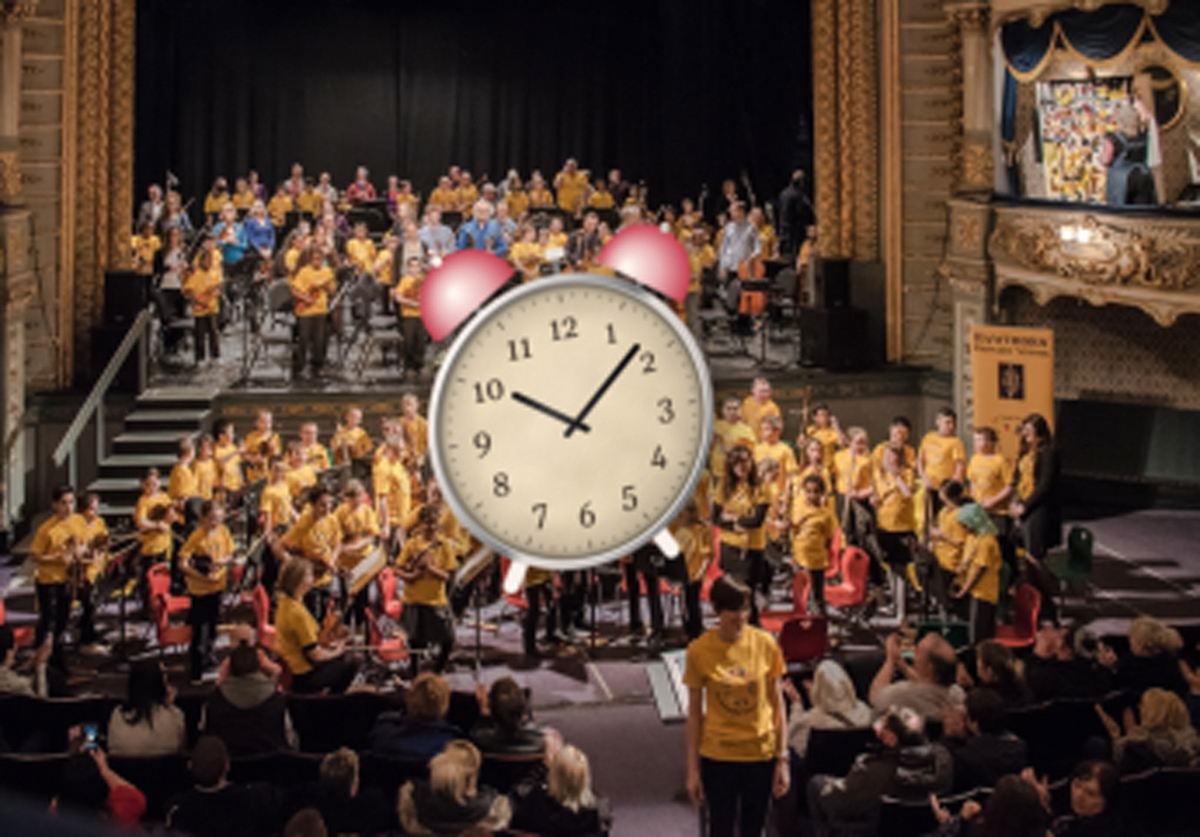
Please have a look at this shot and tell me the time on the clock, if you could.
10:08
